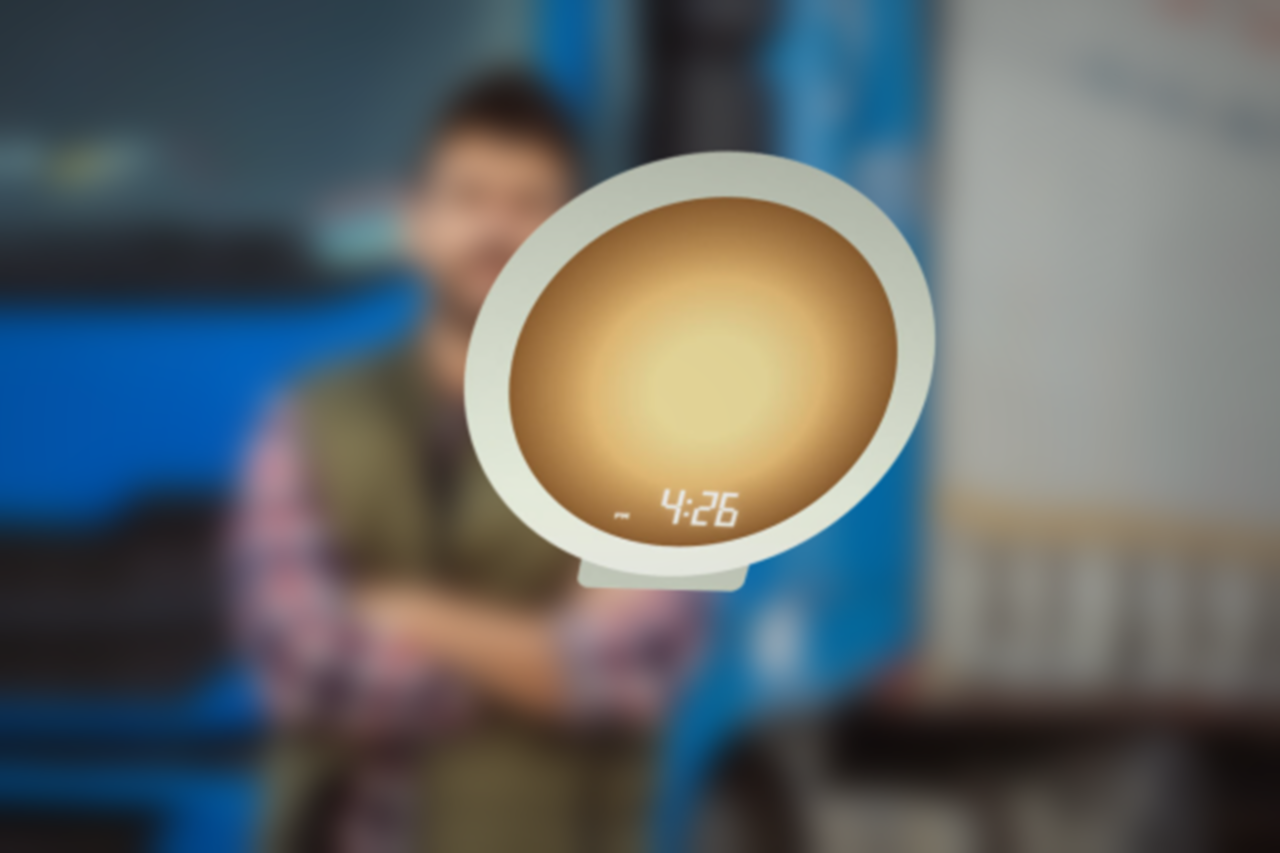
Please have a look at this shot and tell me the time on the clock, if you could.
4:26
